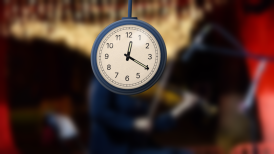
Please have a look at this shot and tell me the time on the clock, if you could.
12:20
